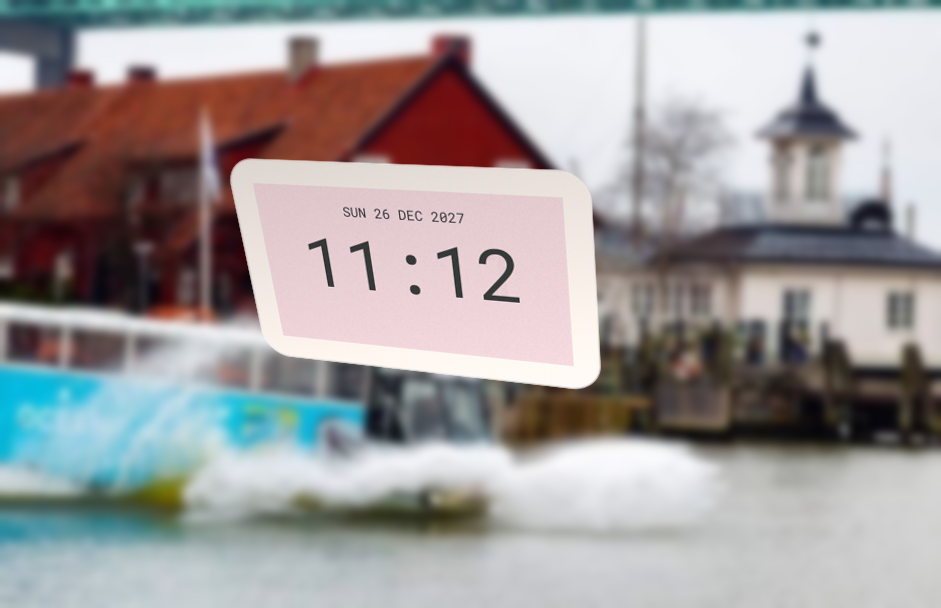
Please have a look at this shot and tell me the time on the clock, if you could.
11:12
